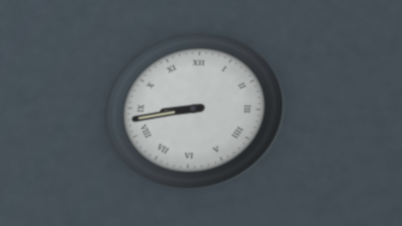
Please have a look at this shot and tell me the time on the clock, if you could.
8:43
